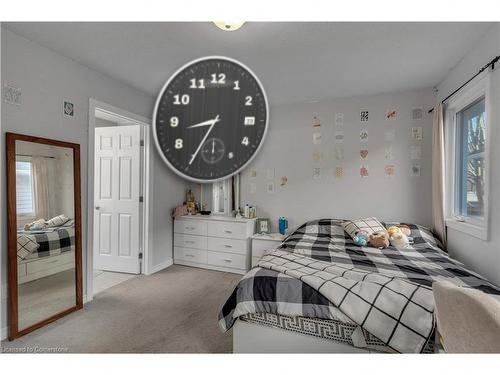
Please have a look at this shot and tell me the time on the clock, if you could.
8:35
